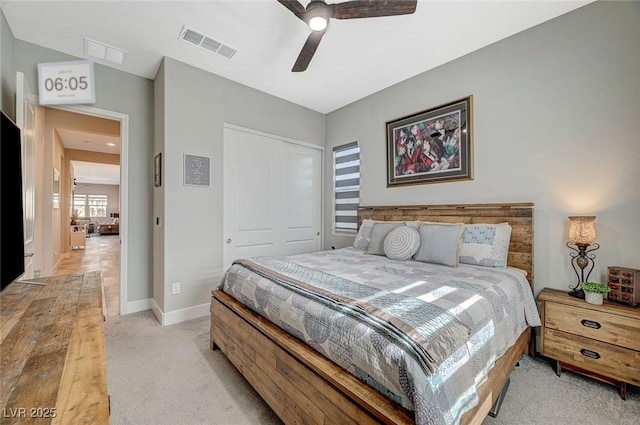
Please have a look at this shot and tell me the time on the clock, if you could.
6:05
